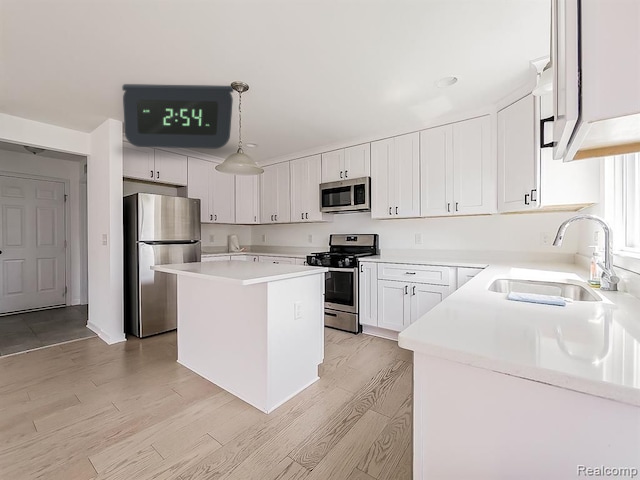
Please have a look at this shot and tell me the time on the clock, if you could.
2:54
